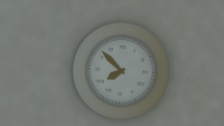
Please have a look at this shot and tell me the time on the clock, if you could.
7:52
